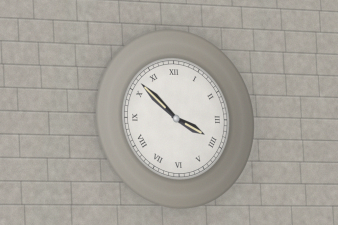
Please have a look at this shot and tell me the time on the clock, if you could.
3:52
